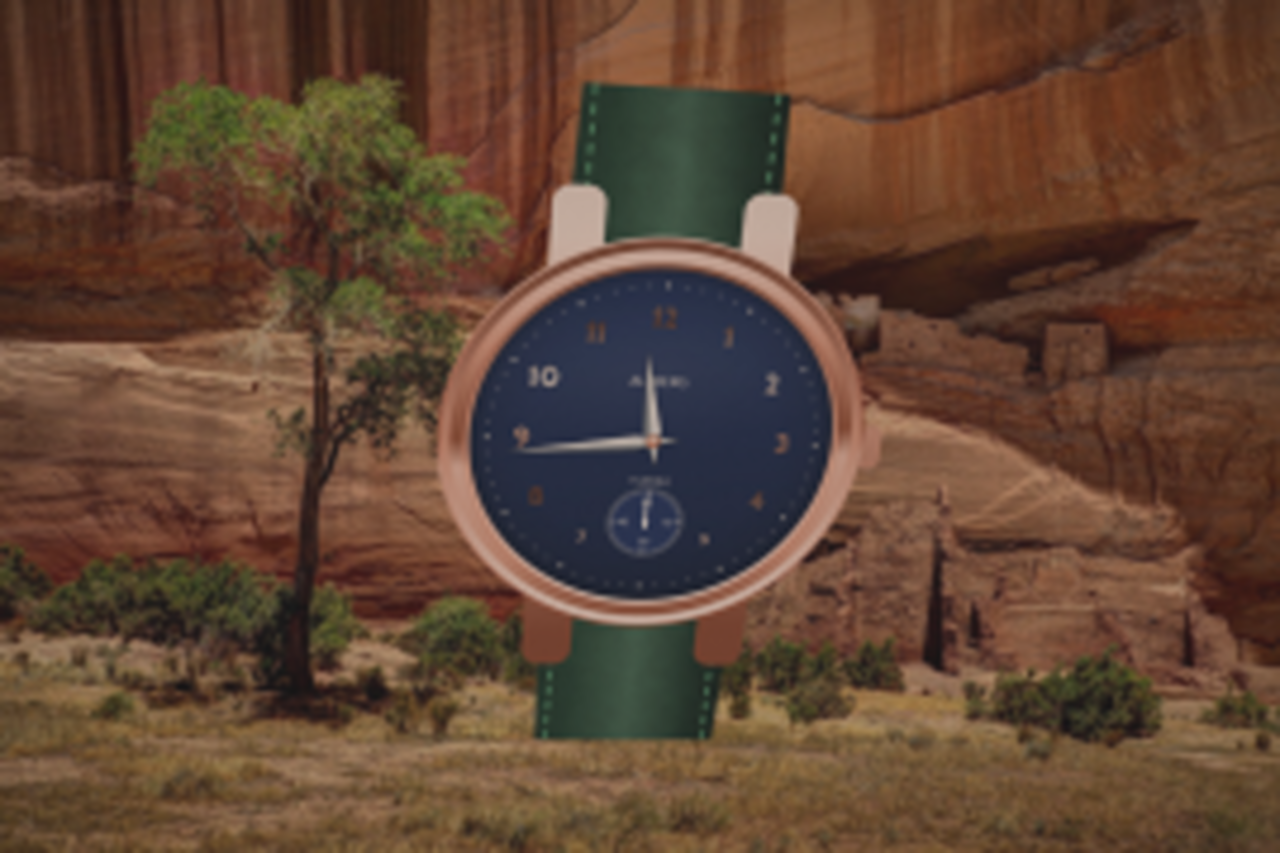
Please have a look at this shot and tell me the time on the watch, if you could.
11:44
